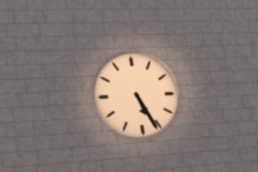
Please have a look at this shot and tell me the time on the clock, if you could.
5:26
